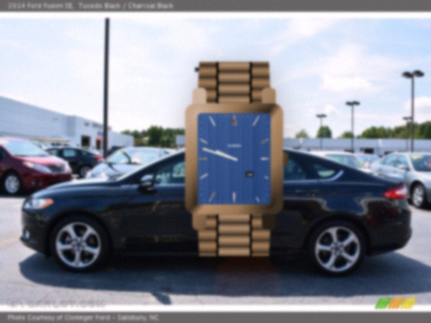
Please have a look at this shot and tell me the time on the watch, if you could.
9:48
